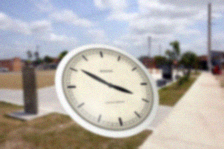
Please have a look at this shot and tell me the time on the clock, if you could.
3:51
